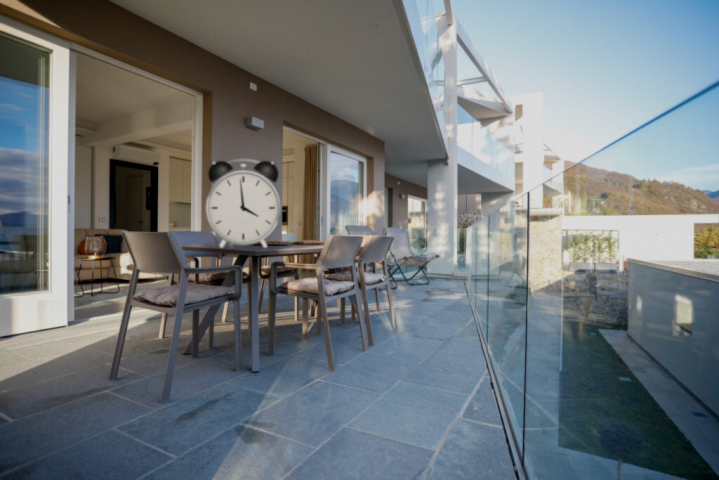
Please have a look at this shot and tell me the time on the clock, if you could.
3:59
